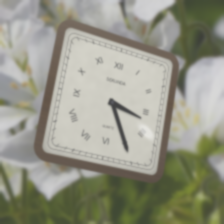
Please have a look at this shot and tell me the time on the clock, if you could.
3:25
